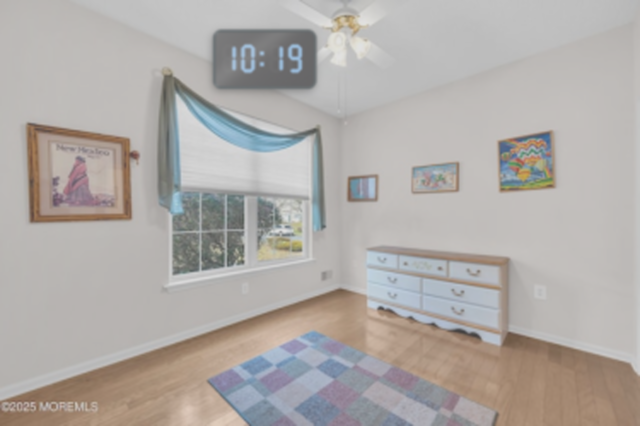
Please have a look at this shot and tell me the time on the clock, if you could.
10:19
